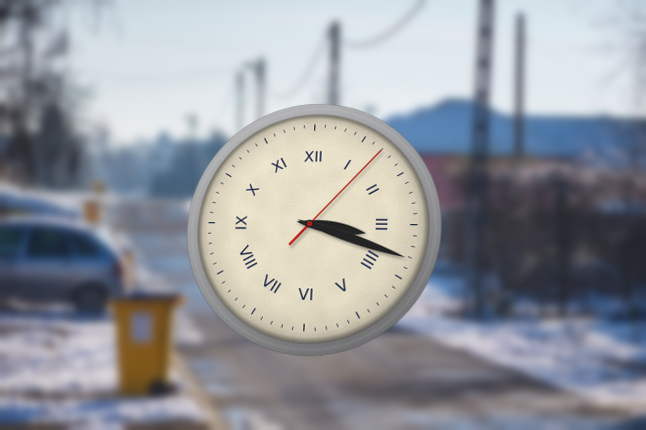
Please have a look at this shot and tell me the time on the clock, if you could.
3:18:07
